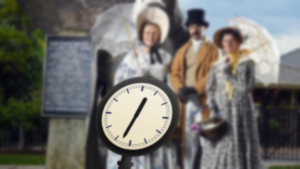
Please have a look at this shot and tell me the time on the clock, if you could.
12:33
